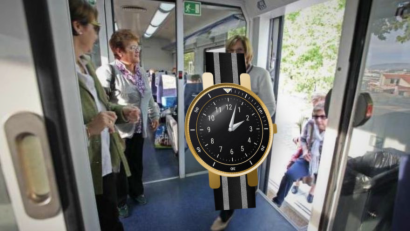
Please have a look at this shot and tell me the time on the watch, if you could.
2:03
